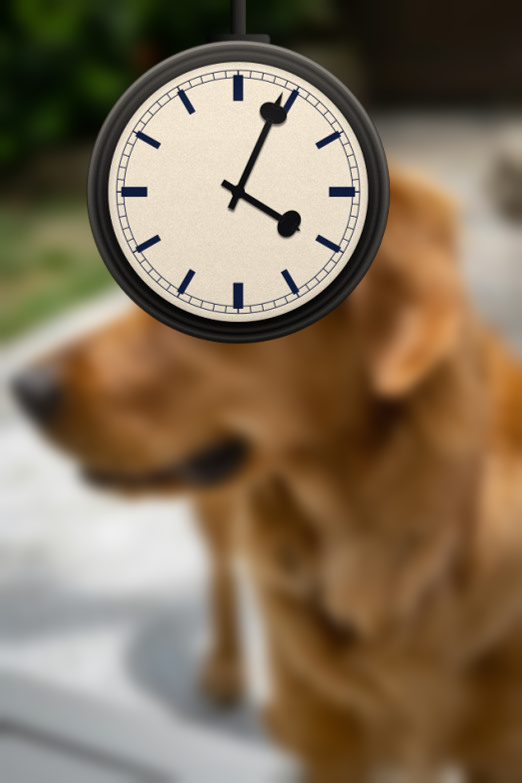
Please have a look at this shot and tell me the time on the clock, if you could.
4:04
